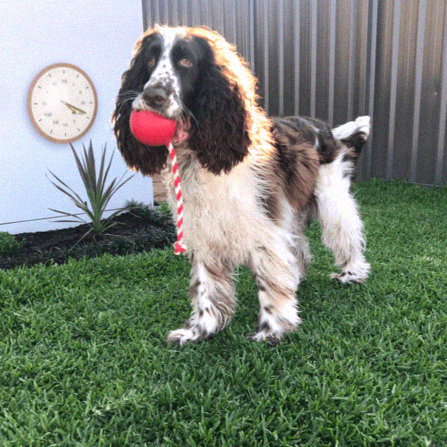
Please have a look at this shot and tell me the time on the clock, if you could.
4:19
